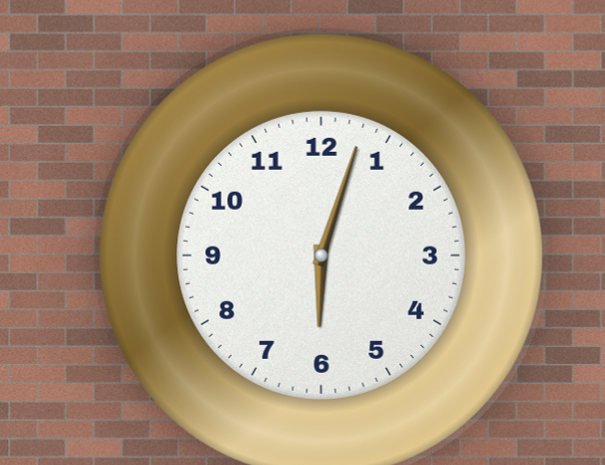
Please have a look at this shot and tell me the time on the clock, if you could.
6:03
